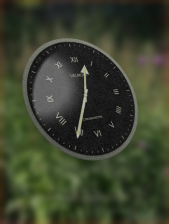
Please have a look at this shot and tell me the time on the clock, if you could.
12:35
